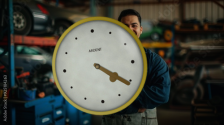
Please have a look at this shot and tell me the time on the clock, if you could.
4:21
